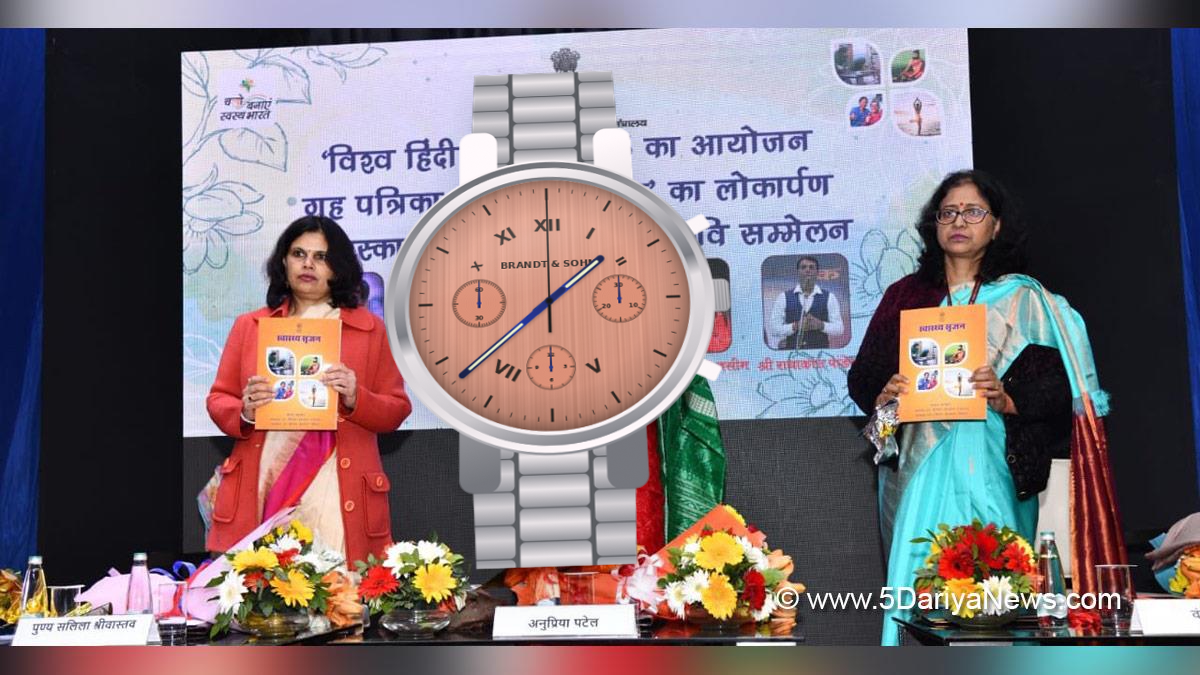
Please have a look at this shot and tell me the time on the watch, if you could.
1:38
